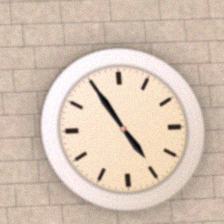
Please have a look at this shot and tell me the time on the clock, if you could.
4:55
